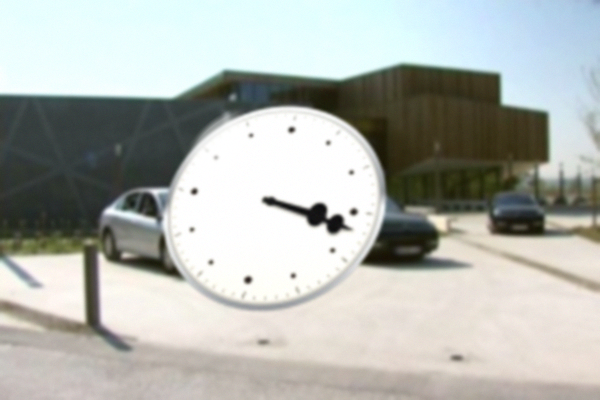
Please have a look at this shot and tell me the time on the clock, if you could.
3:17
